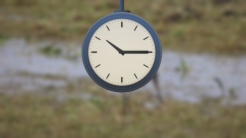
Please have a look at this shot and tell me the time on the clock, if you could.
10:15
